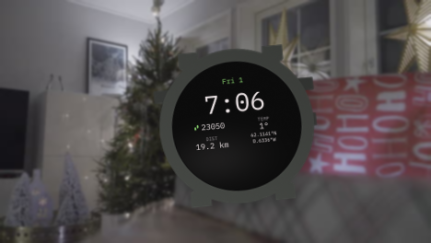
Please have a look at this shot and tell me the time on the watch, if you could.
7:06
